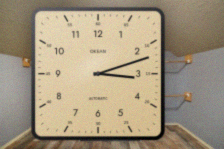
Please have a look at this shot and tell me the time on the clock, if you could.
3:12
